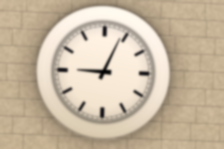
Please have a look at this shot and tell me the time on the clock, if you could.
9:04
